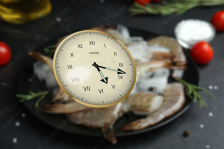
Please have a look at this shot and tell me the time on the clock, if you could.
5:18
